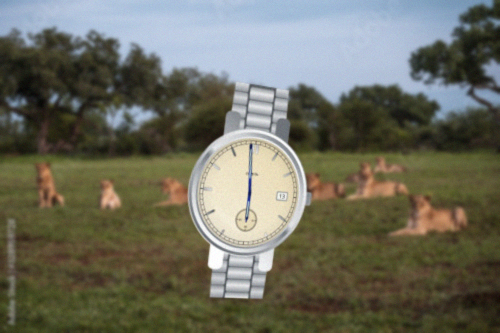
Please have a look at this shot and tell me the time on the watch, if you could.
5:59
